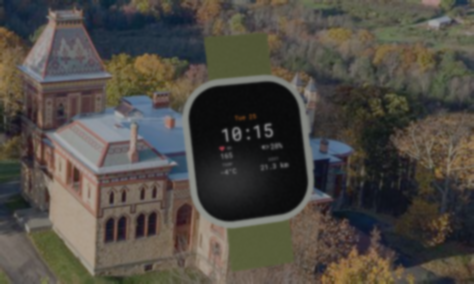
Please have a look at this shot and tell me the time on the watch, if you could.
10:15
